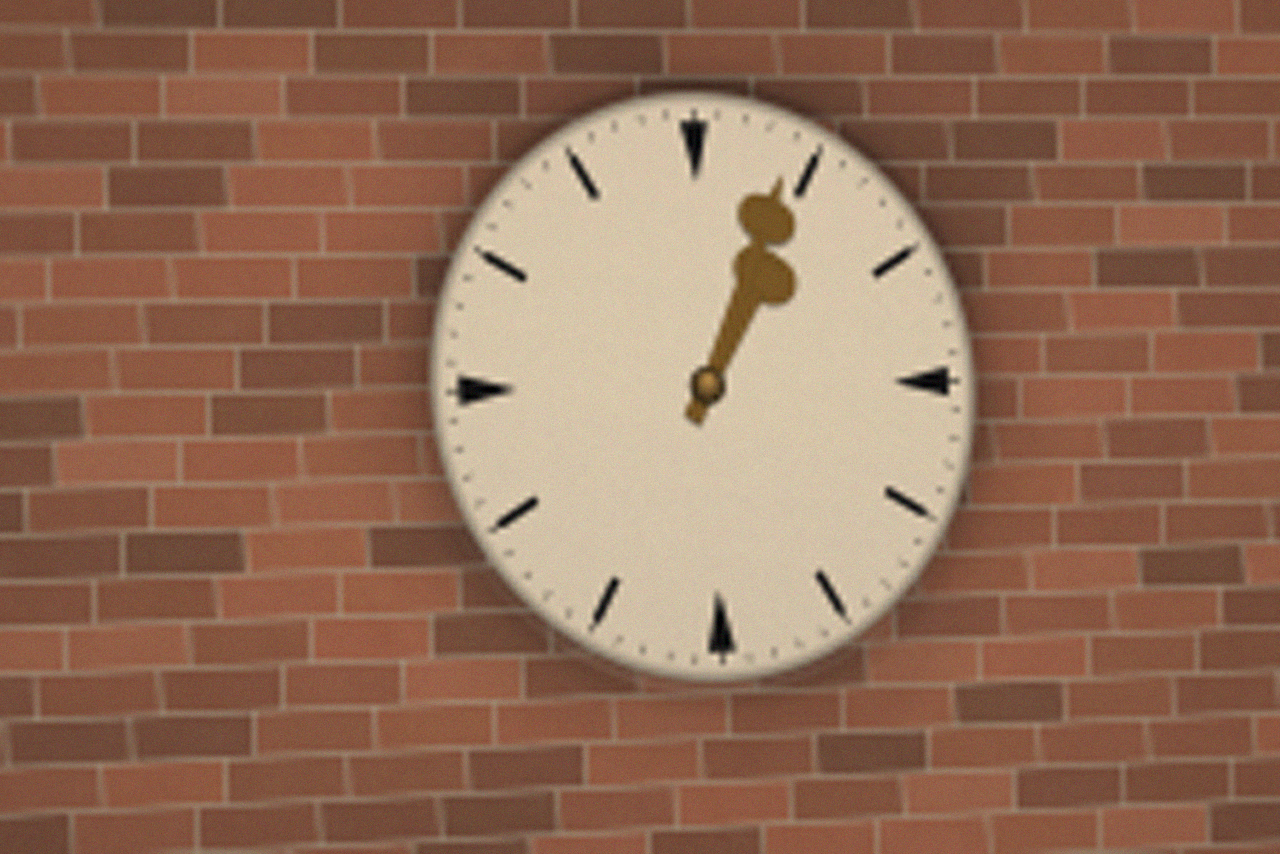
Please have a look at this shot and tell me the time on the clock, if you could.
1:04
